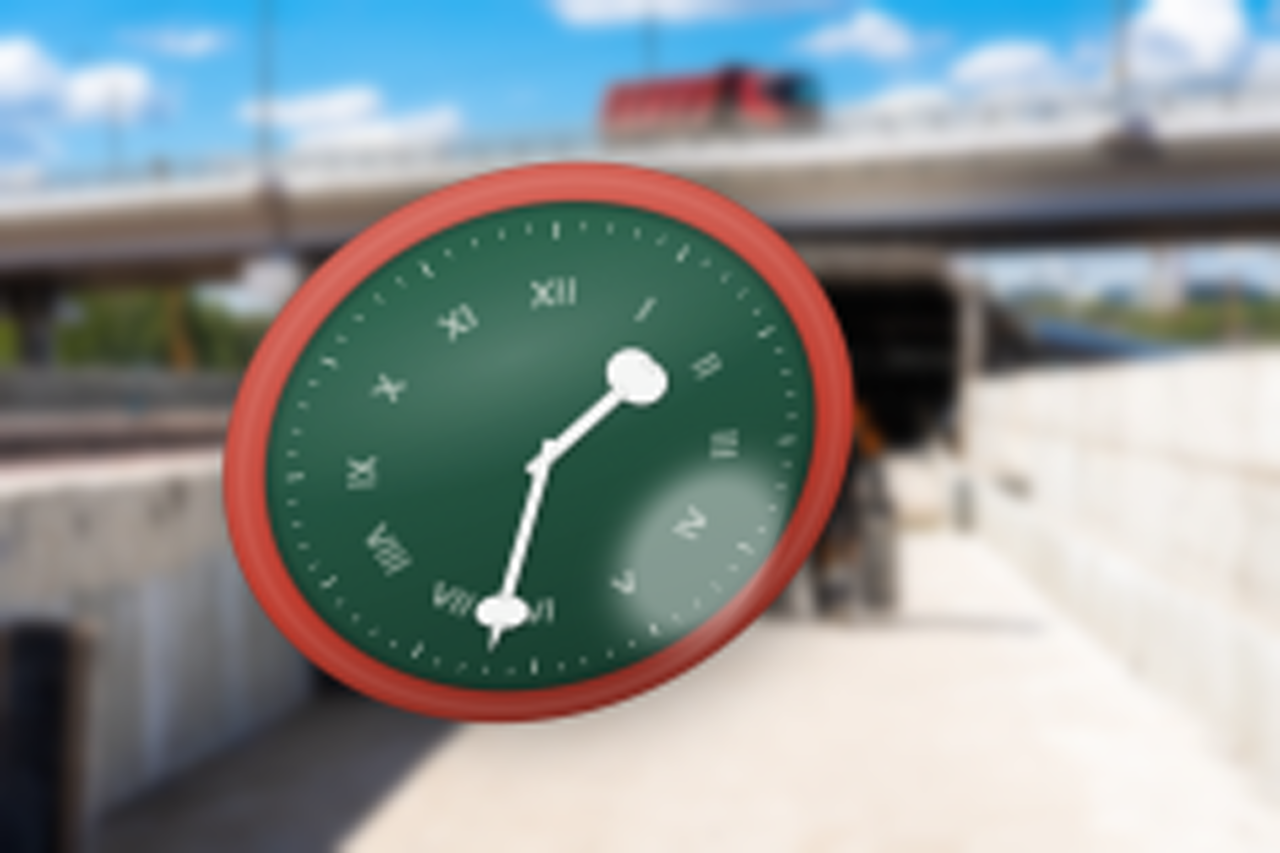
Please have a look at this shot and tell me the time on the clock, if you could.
1:32
